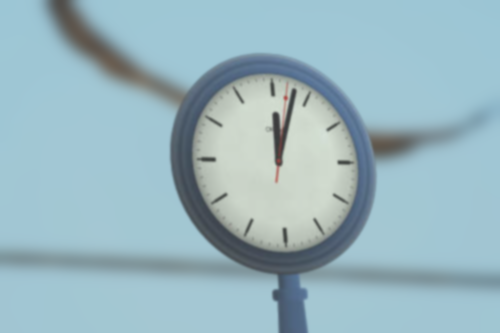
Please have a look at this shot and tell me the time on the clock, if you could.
12:03:02
